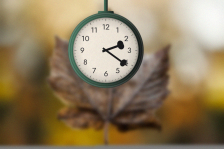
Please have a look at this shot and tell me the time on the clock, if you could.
2:21
